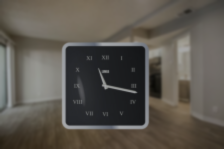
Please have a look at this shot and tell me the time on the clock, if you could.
11:17
